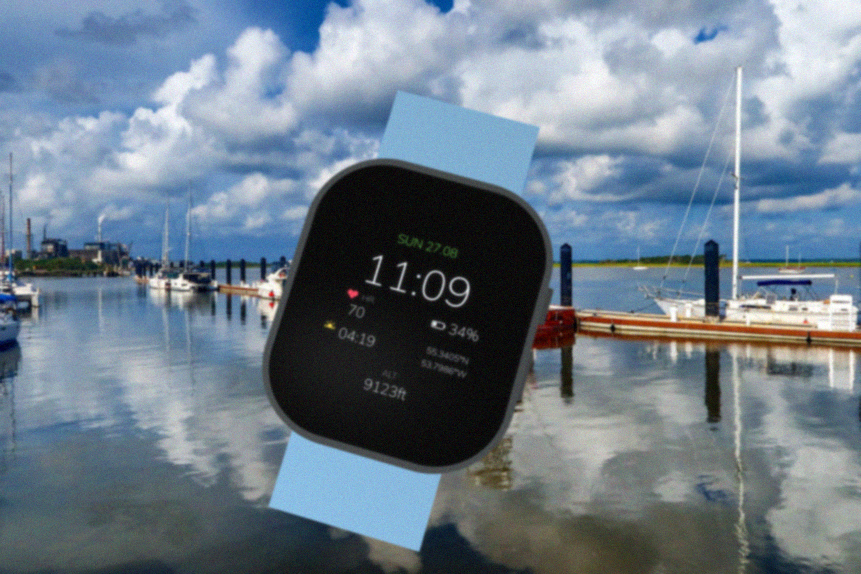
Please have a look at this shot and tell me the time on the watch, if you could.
11:09
